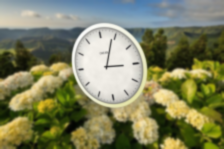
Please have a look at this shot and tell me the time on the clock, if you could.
3:04
